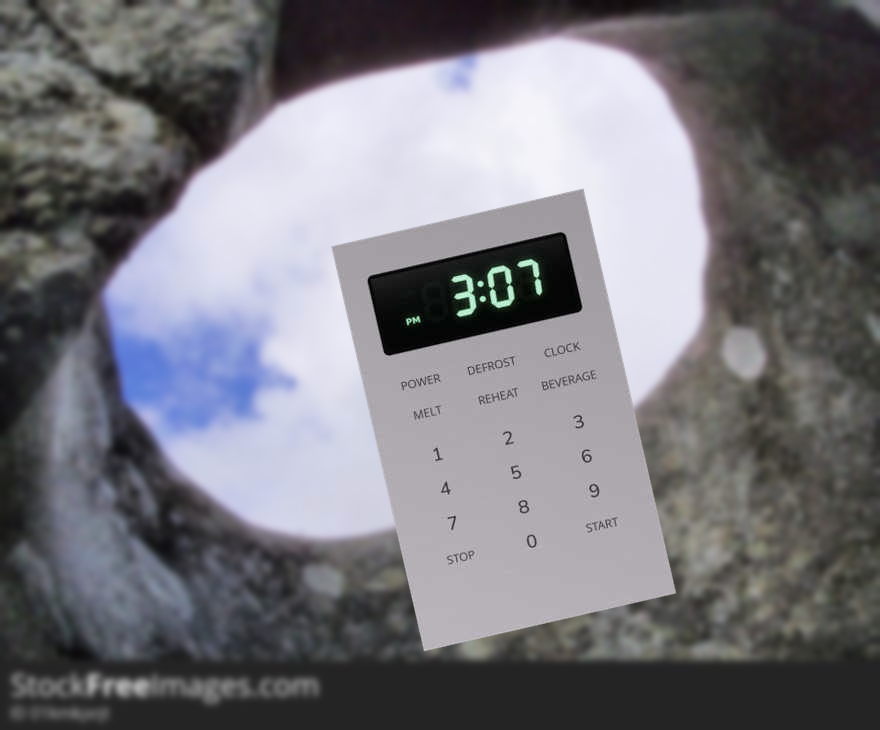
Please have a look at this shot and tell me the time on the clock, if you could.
3:07
